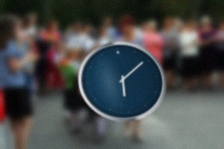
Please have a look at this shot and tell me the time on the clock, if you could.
6:09
